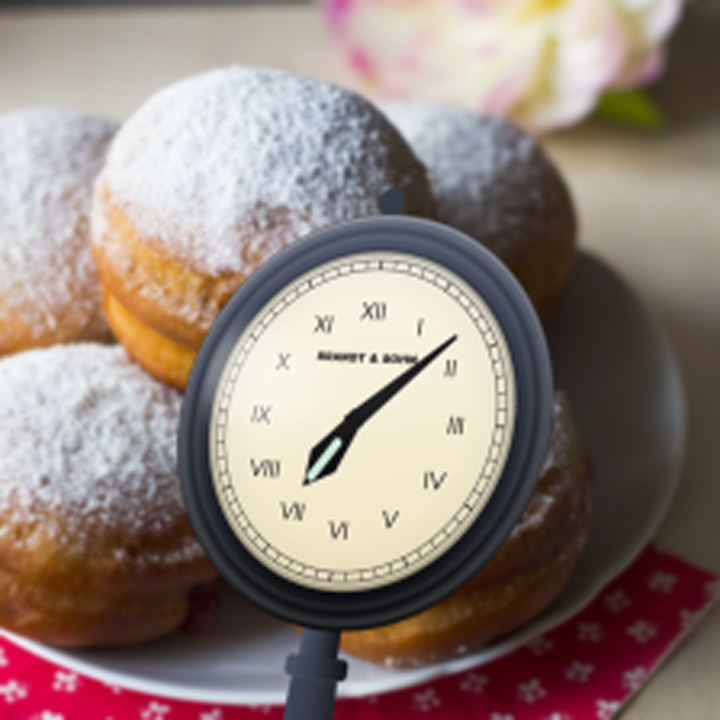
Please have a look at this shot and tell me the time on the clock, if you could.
7:08
